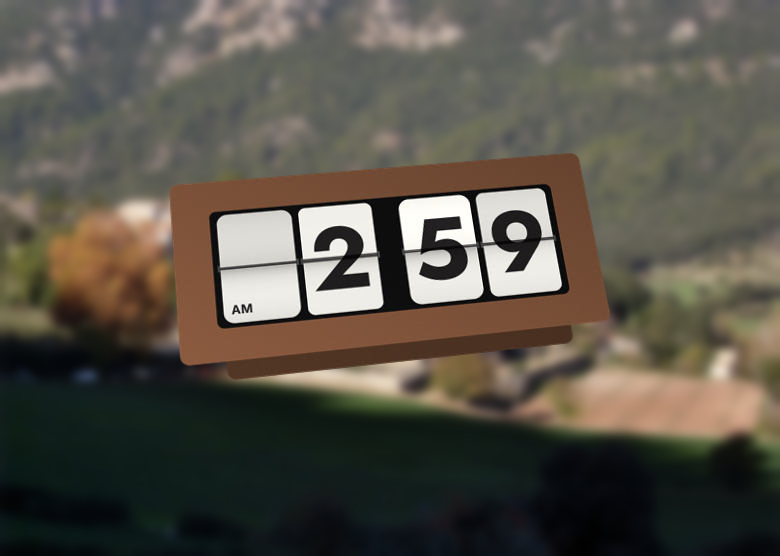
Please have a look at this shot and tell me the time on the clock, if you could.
2:59
